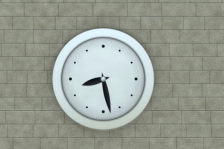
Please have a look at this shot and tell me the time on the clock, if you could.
8:28
